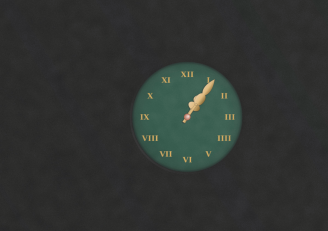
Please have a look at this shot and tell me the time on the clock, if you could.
1:06
